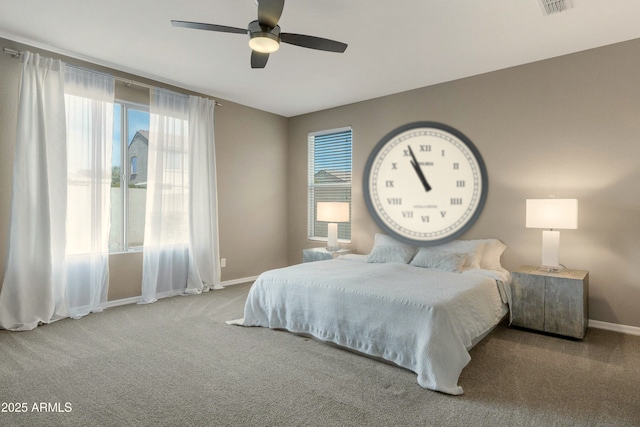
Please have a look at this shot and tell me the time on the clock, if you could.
10:56
